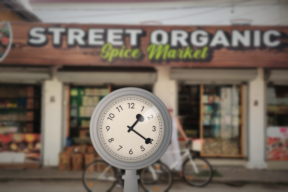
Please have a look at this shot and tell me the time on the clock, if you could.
1:21
